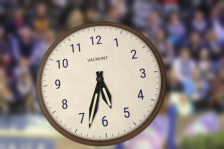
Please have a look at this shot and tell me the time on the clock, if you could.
5:33
